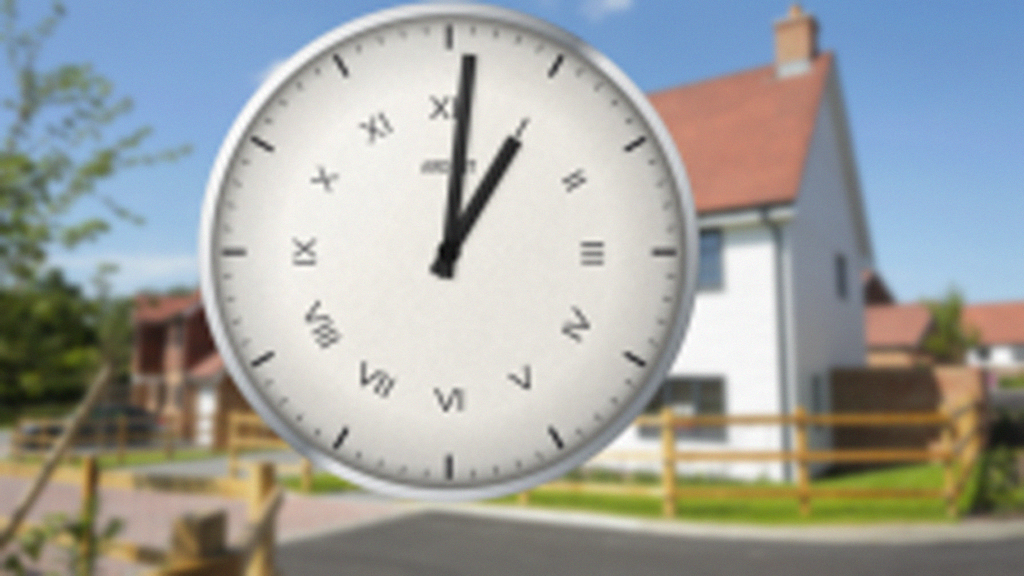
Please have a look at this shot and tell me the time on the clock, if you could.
1:01
